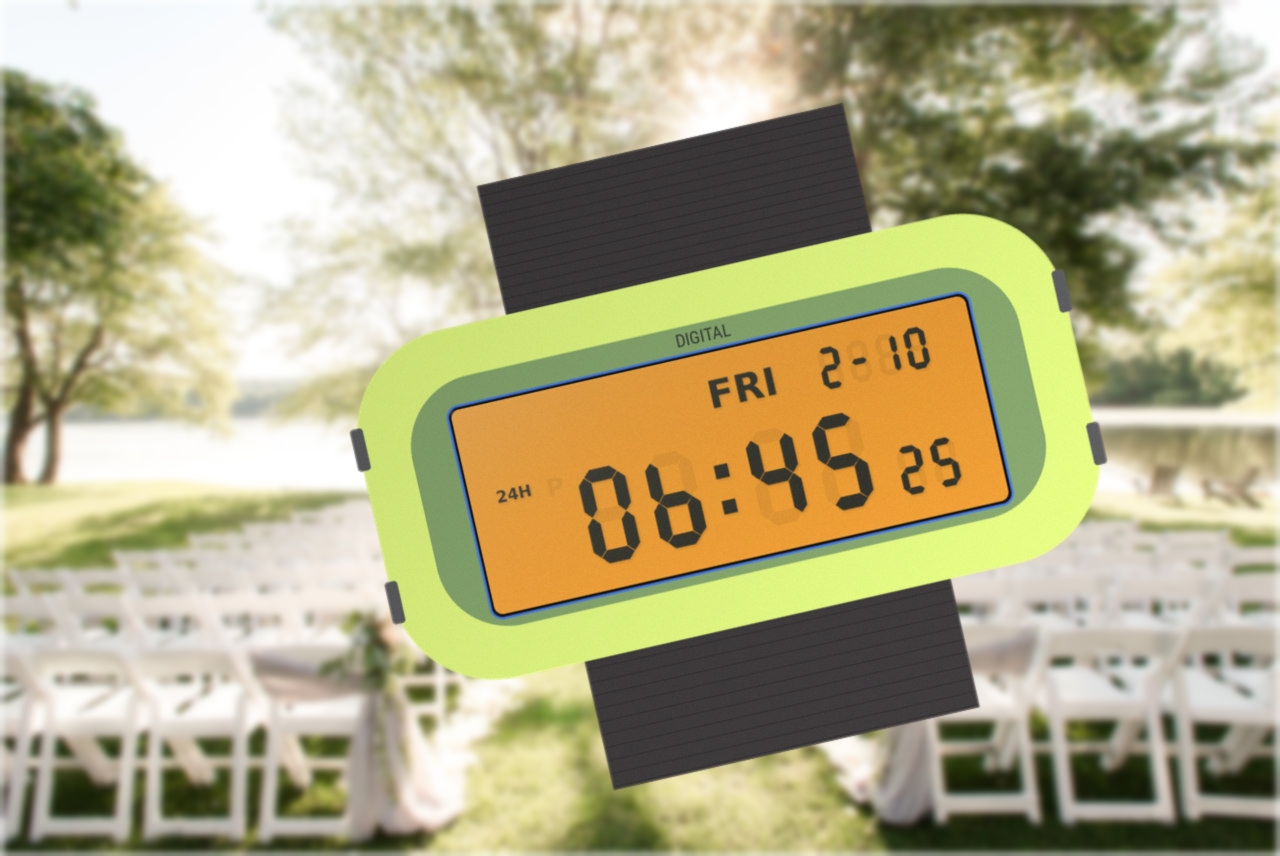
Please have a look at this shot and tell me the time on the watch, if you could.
6:45:25
